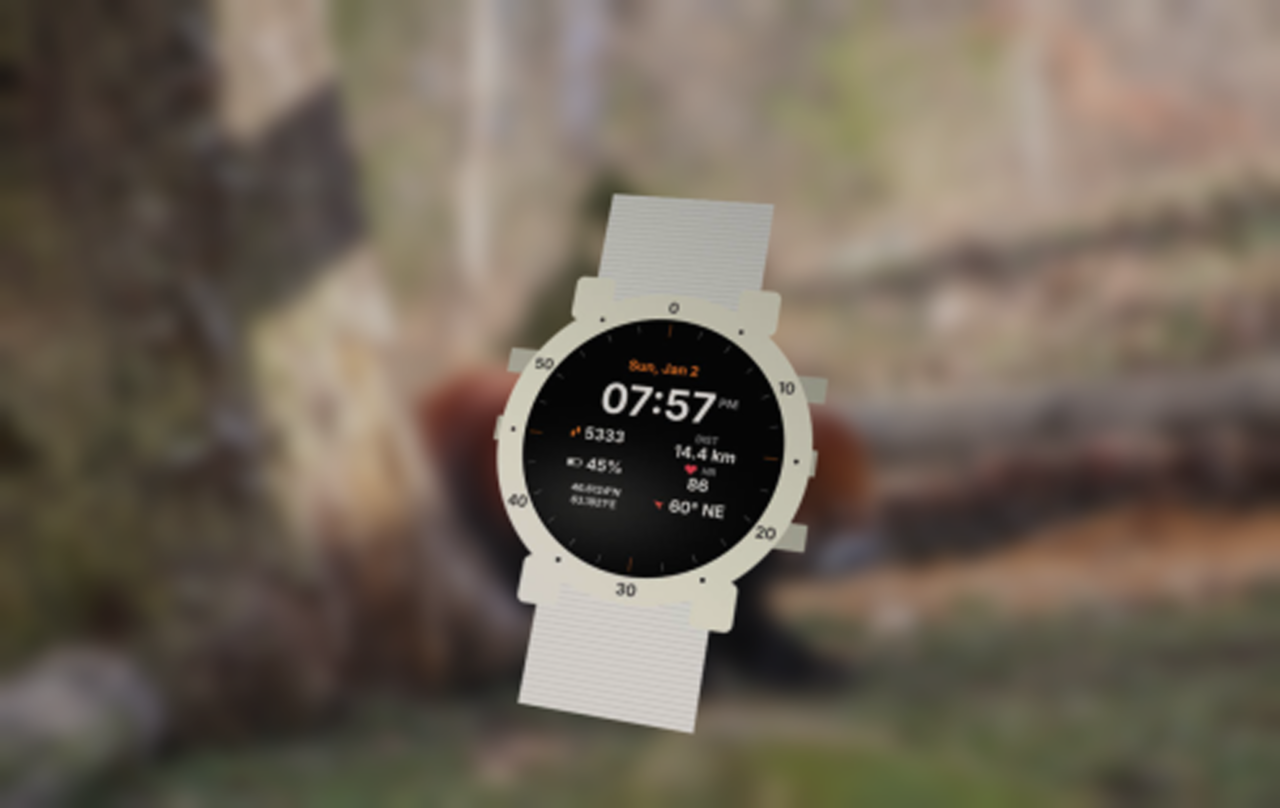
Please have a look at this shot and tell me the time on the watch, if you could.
7:57
